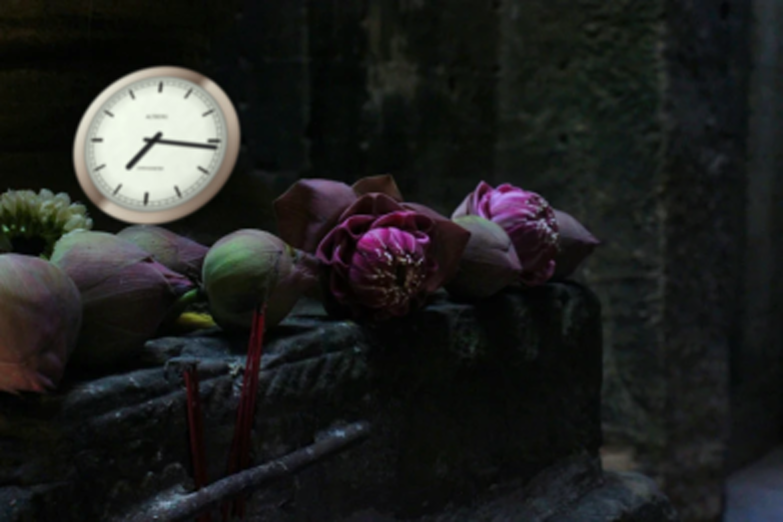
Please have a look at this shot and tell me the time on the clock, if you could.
7:16
